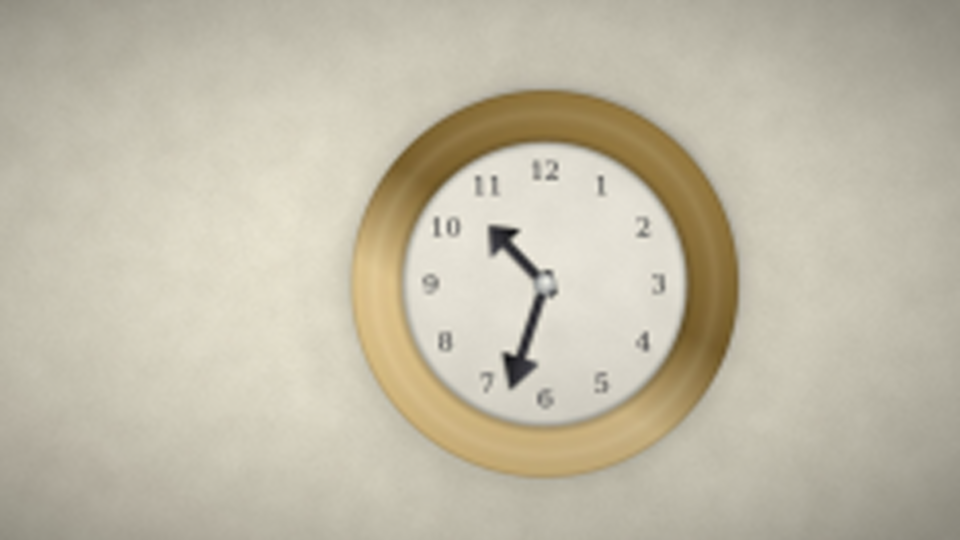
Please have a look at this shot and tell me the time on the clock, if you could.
10:33
